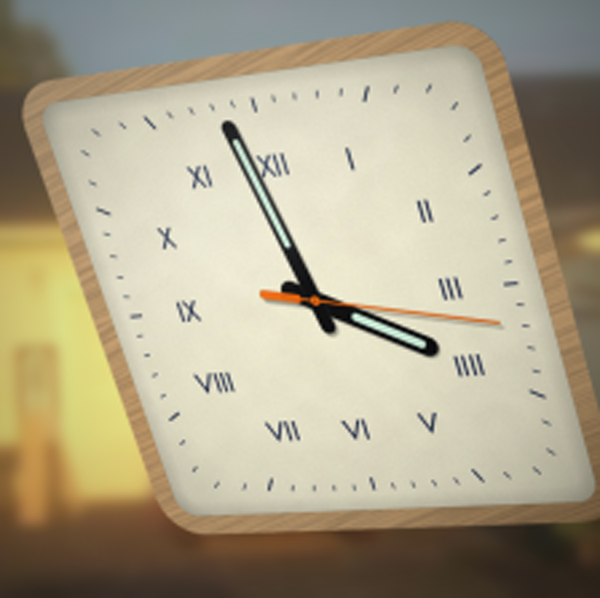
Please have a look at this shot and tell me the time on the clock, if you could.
3:58:17
